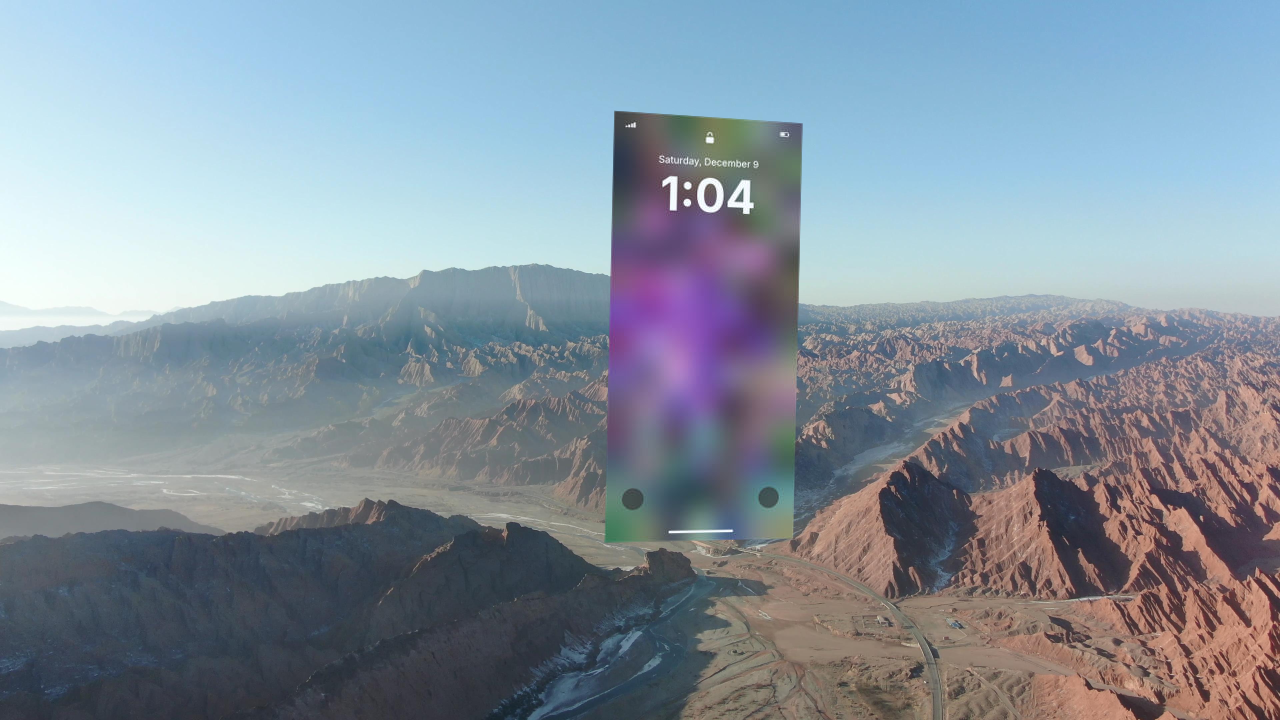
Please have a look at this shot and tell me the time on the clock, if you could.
1:04
